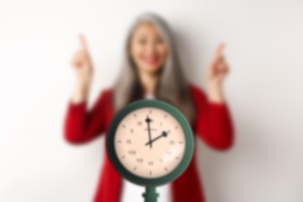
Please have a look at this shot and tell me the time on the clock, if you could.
1:59
